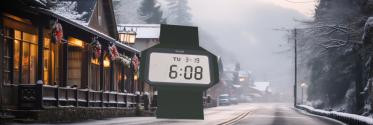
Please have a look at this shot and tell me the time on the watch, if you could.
6:08
